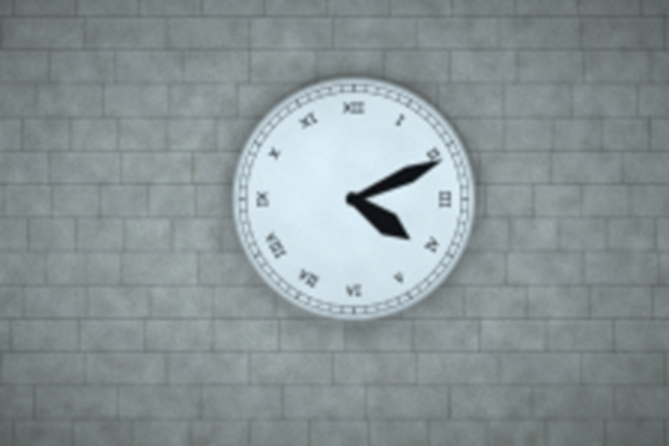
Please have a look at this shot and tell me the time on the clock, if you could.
4:11
